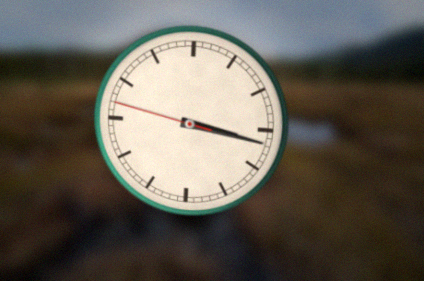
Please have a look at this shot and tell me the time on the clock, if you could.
3:16:47
